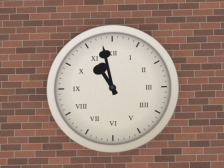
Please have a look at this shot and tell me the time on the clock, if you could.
10:58
